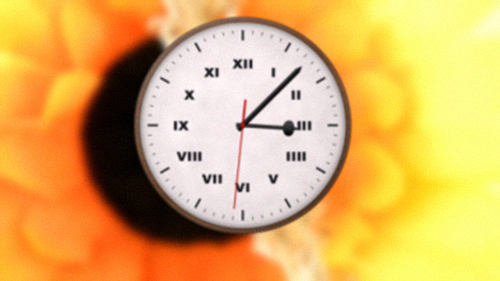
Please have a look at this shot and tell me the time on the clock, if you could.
3:07:31
